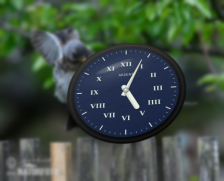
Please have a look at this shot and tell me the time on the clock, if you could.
5:04
